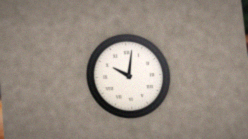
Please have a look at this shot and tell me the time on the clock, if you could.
10:02
